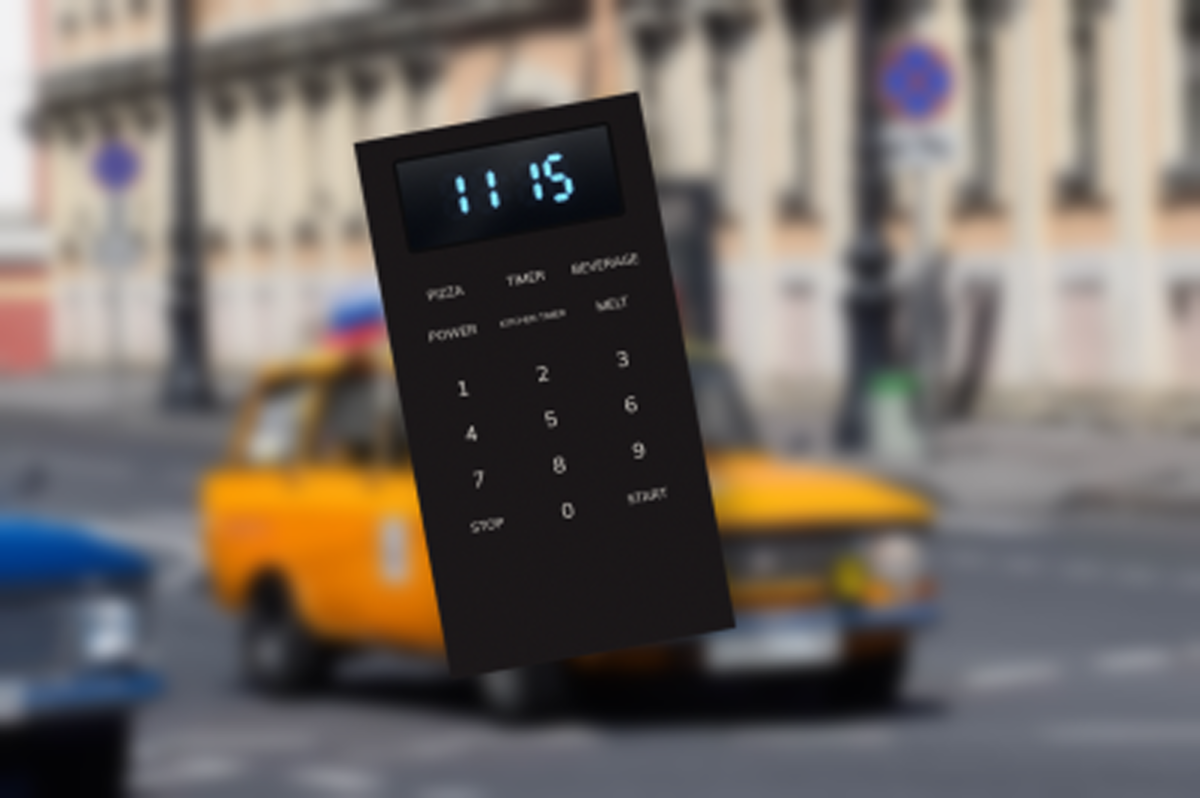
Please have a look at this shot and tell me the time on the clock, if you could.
11:15
